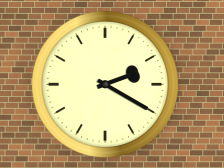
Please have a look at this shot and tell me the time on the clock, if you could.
2:20
